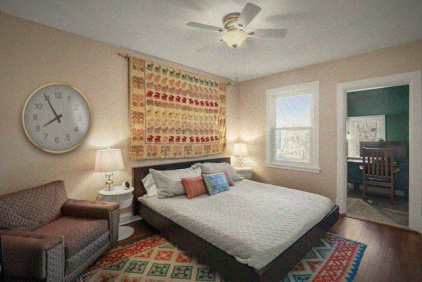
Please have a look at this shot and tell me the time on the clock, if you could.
7:55
